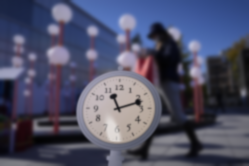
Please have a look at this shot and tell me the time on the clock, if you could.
11:12
